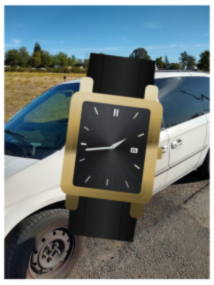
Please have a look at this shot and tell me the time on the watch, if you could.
1:43
